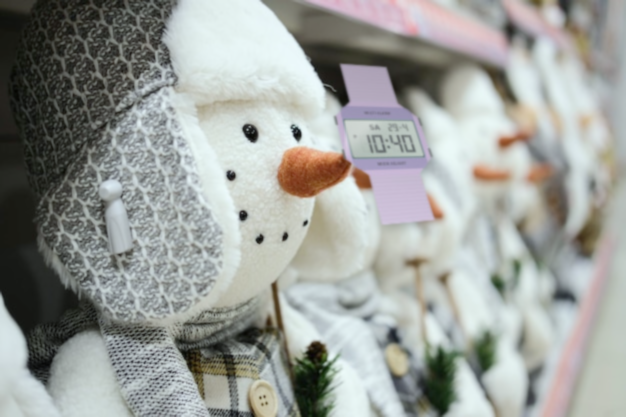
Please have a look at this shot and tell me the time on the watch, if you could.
10:40
